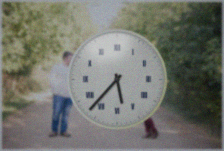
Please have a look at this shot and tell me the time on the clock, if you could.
5:37
